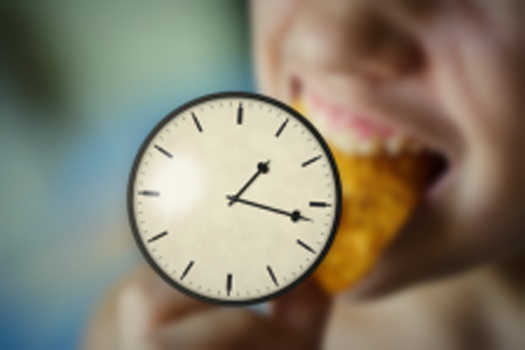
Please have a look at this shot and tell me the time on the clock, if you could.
1:17
